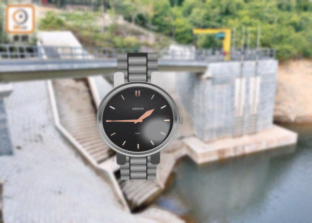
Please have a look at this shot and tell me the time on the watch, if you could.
1:45
